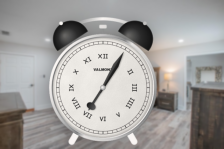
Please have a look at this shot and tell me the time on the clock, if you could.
7:05
